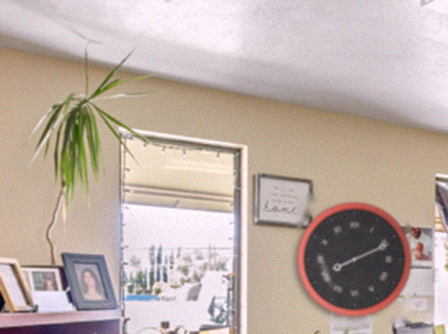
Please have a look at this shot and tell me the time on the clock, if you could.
8:11
